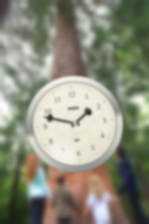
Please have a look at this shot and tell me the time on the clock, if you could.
1:48
